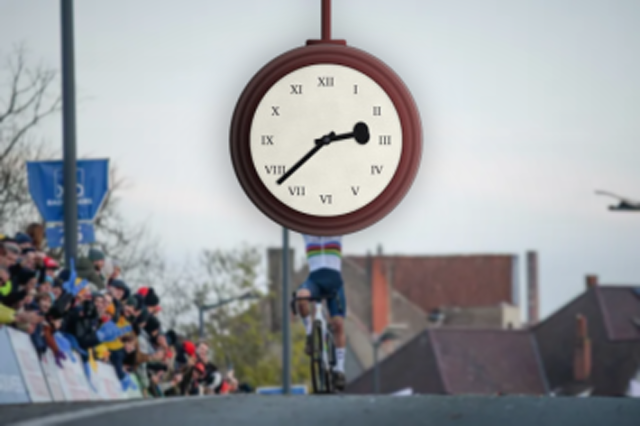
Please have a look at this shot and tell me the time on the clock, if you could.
2:38
